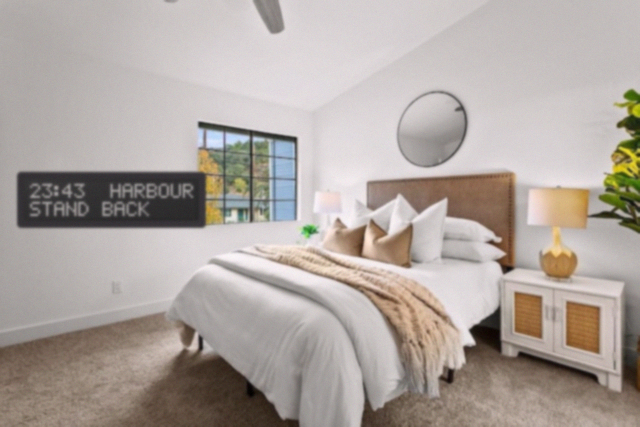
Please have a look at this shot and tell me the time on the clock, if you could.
23:43
